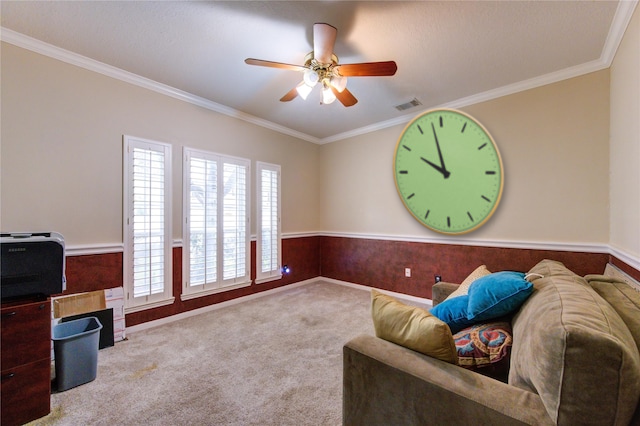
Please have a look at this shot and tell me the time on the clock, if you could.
9:58
